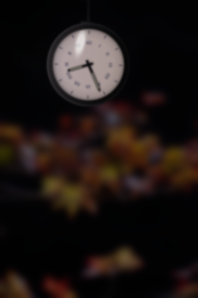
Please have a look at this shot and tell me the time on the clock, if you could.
8:26
